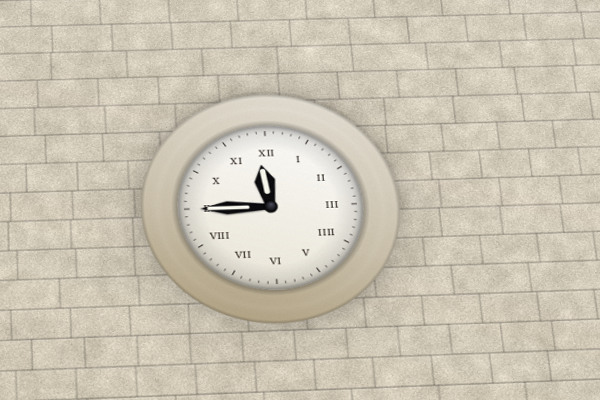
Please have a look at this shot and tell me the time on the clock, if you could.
11:45
